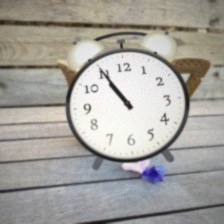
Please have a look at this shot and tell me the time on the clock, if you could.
10:55
